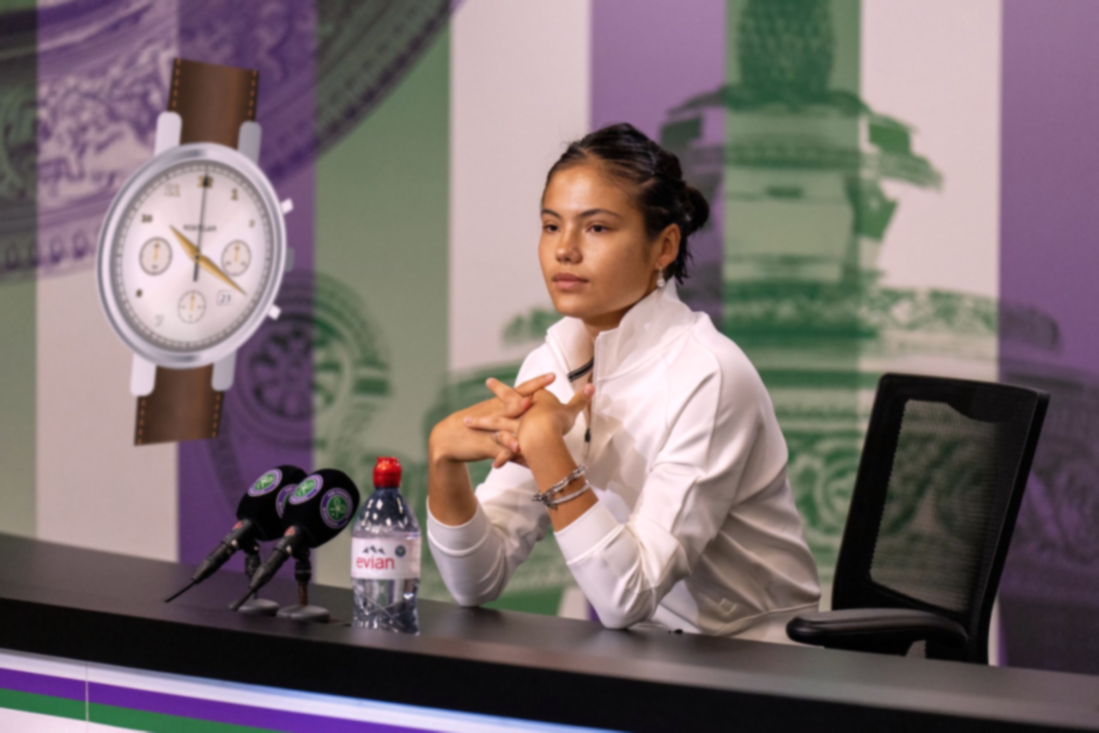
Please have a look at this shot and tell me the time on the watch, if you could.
10:20
